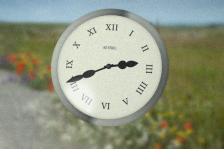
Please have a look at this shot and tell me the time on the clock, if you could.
2:41
